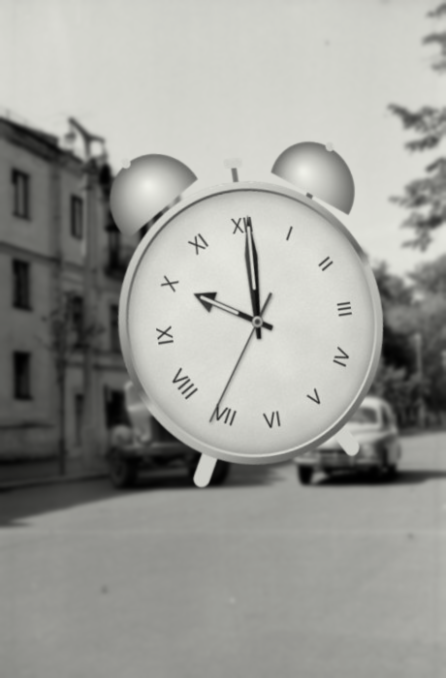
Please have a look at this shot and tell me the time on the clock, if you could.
10:00:36
